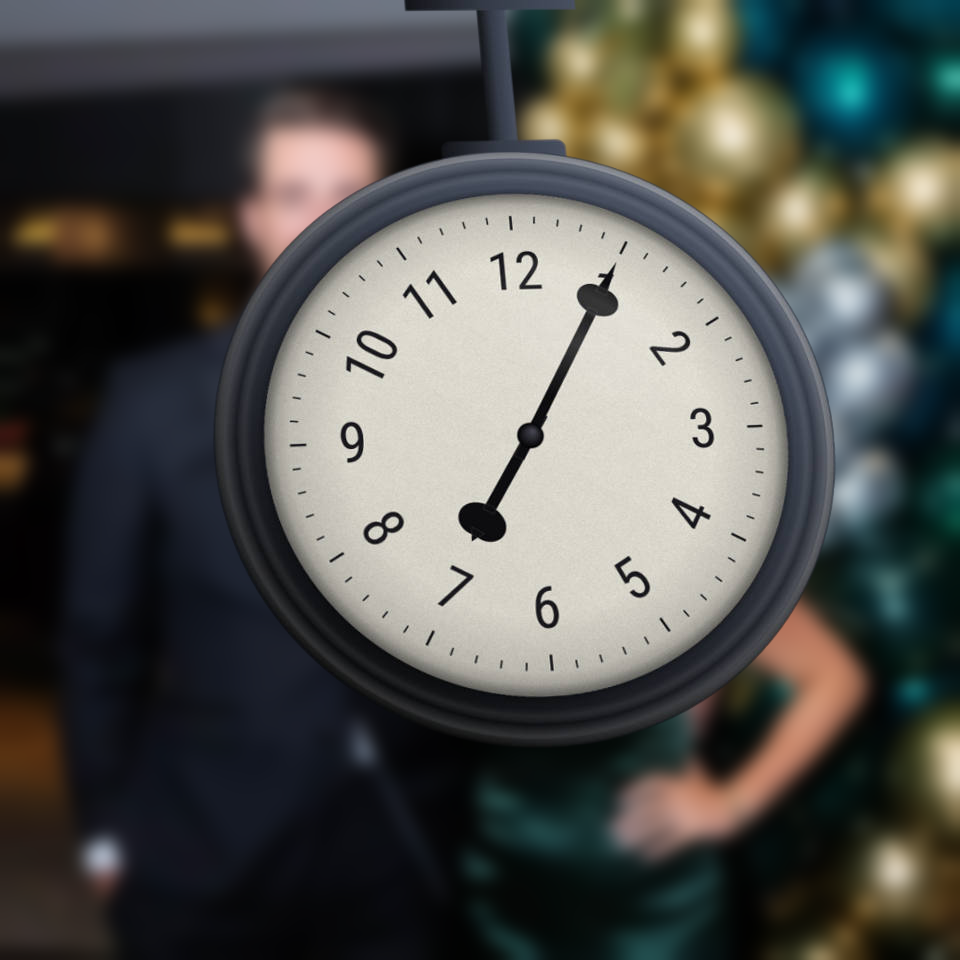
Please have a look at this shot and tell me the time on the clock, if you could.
7:05
